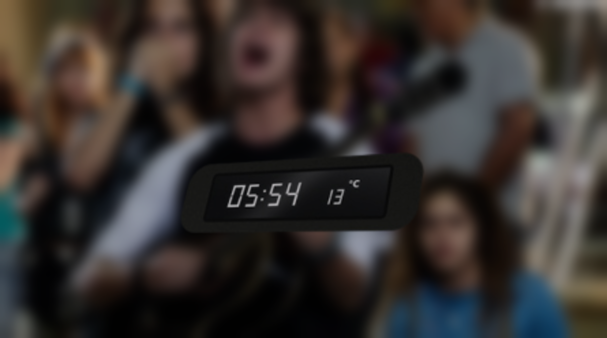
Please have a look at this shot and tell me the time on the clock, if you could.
5:54
